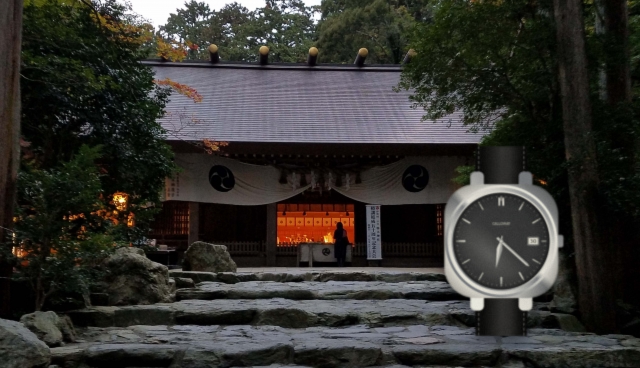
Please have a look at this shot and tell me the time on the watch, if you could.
6:22
